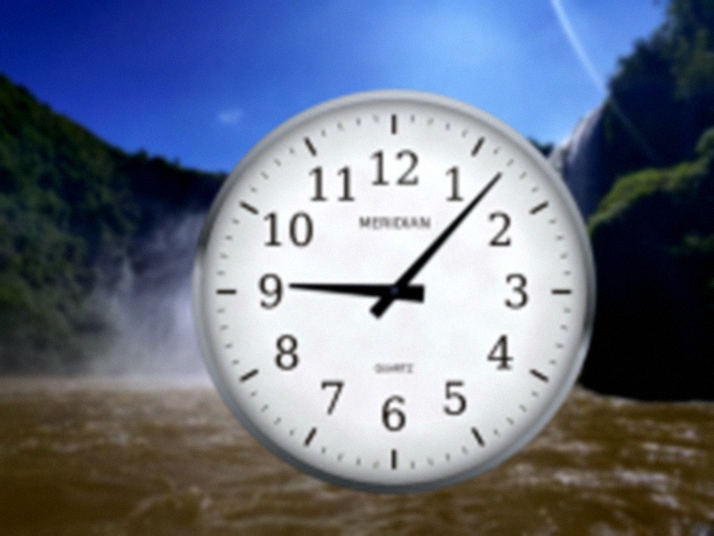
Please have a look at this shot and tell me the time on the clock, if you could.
9:07
